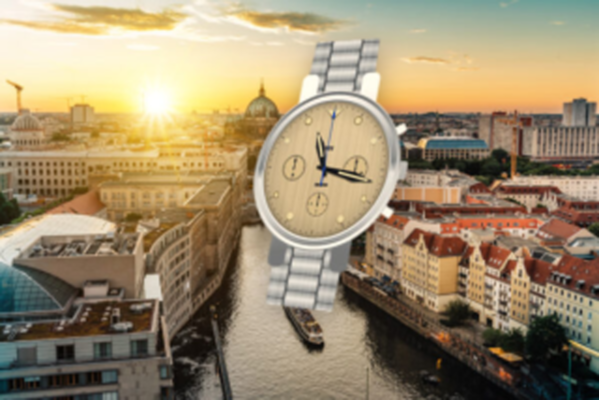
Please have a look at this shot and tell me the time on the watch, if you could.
11:17
